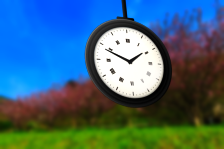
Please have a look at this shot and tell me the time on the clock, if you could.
1:49
